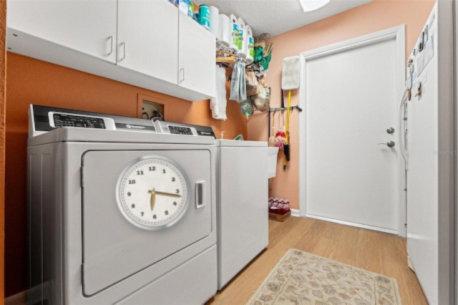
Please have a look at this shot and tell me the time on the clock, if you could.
6:17
